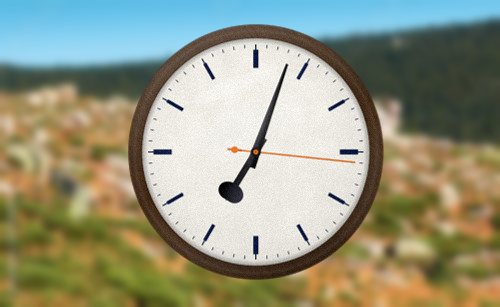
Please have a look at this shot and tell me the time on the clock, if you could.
7:03:16
